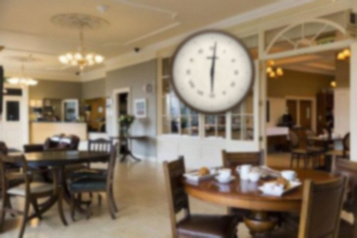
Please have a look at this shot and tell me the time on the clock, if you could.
6:01
